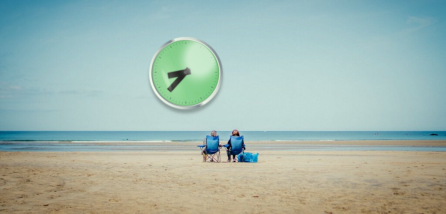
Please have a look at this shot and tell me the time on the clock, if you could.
8:37
